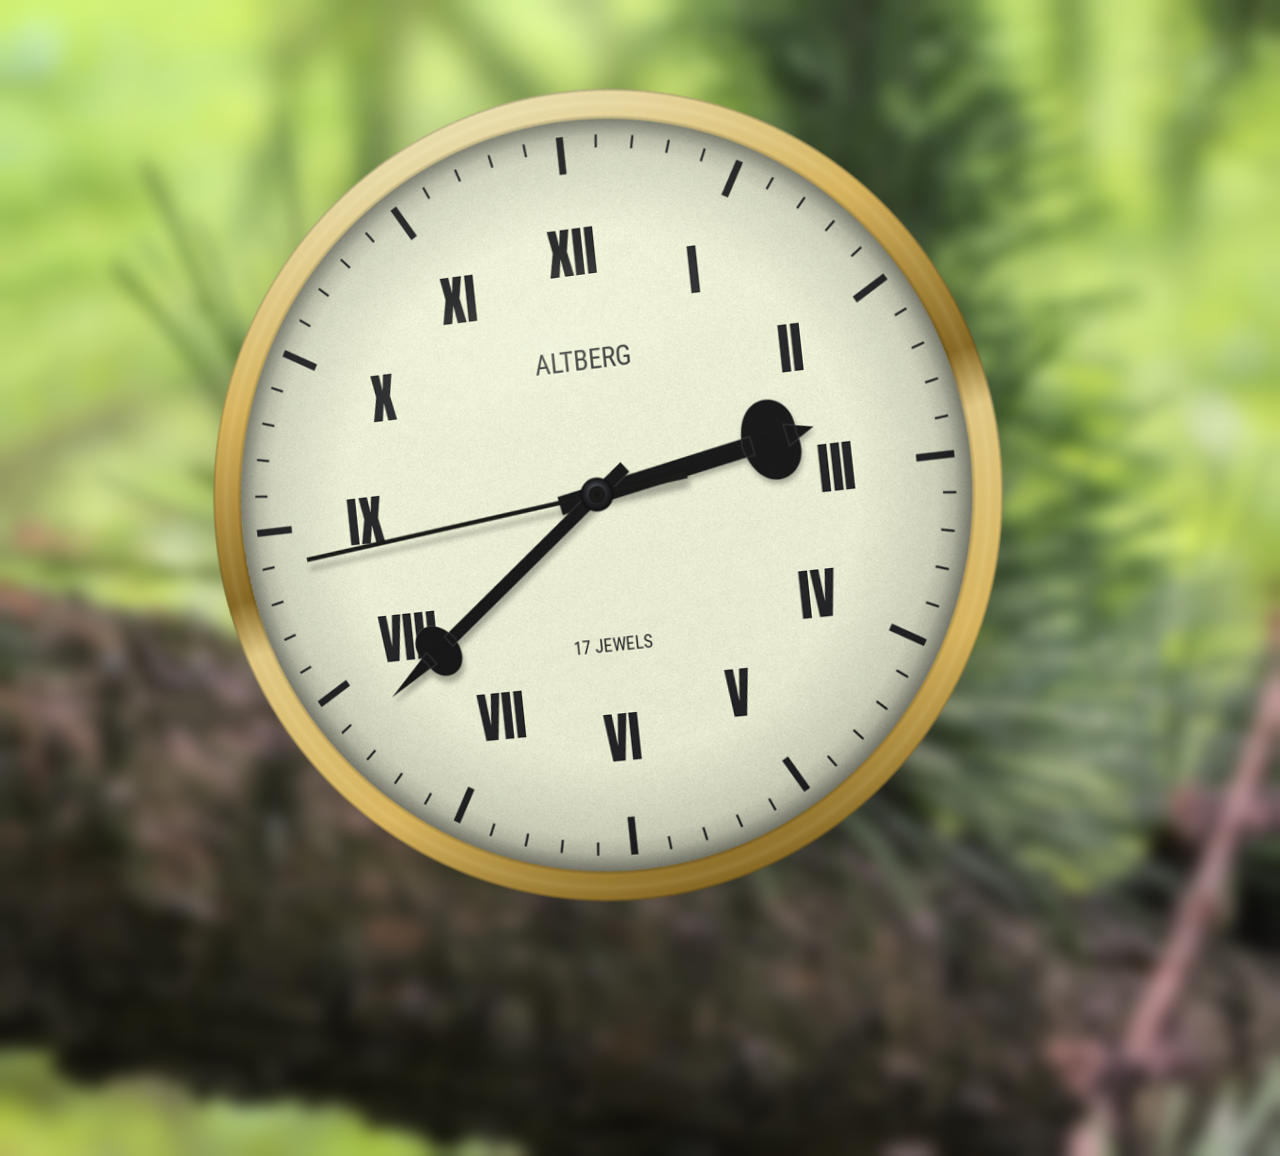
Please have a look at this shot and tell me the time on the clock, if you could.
2:38:44
